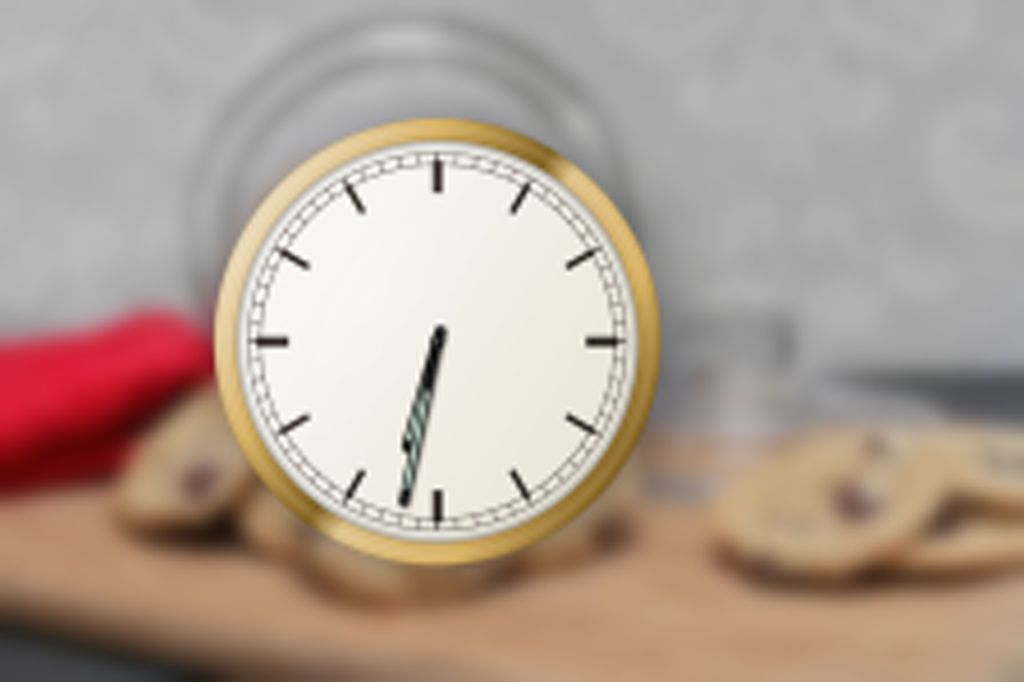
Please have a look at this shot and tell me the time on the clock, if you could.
6:32
